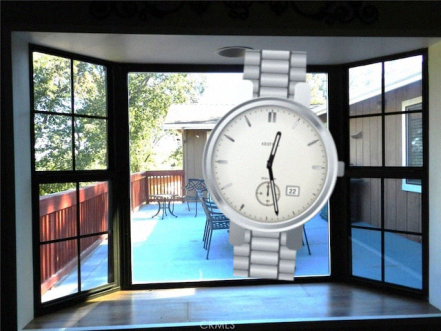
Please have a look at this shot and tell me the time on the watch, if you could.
12:28
